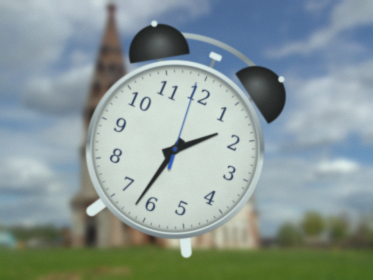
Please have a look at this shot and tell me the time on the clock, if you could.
1:31:59
